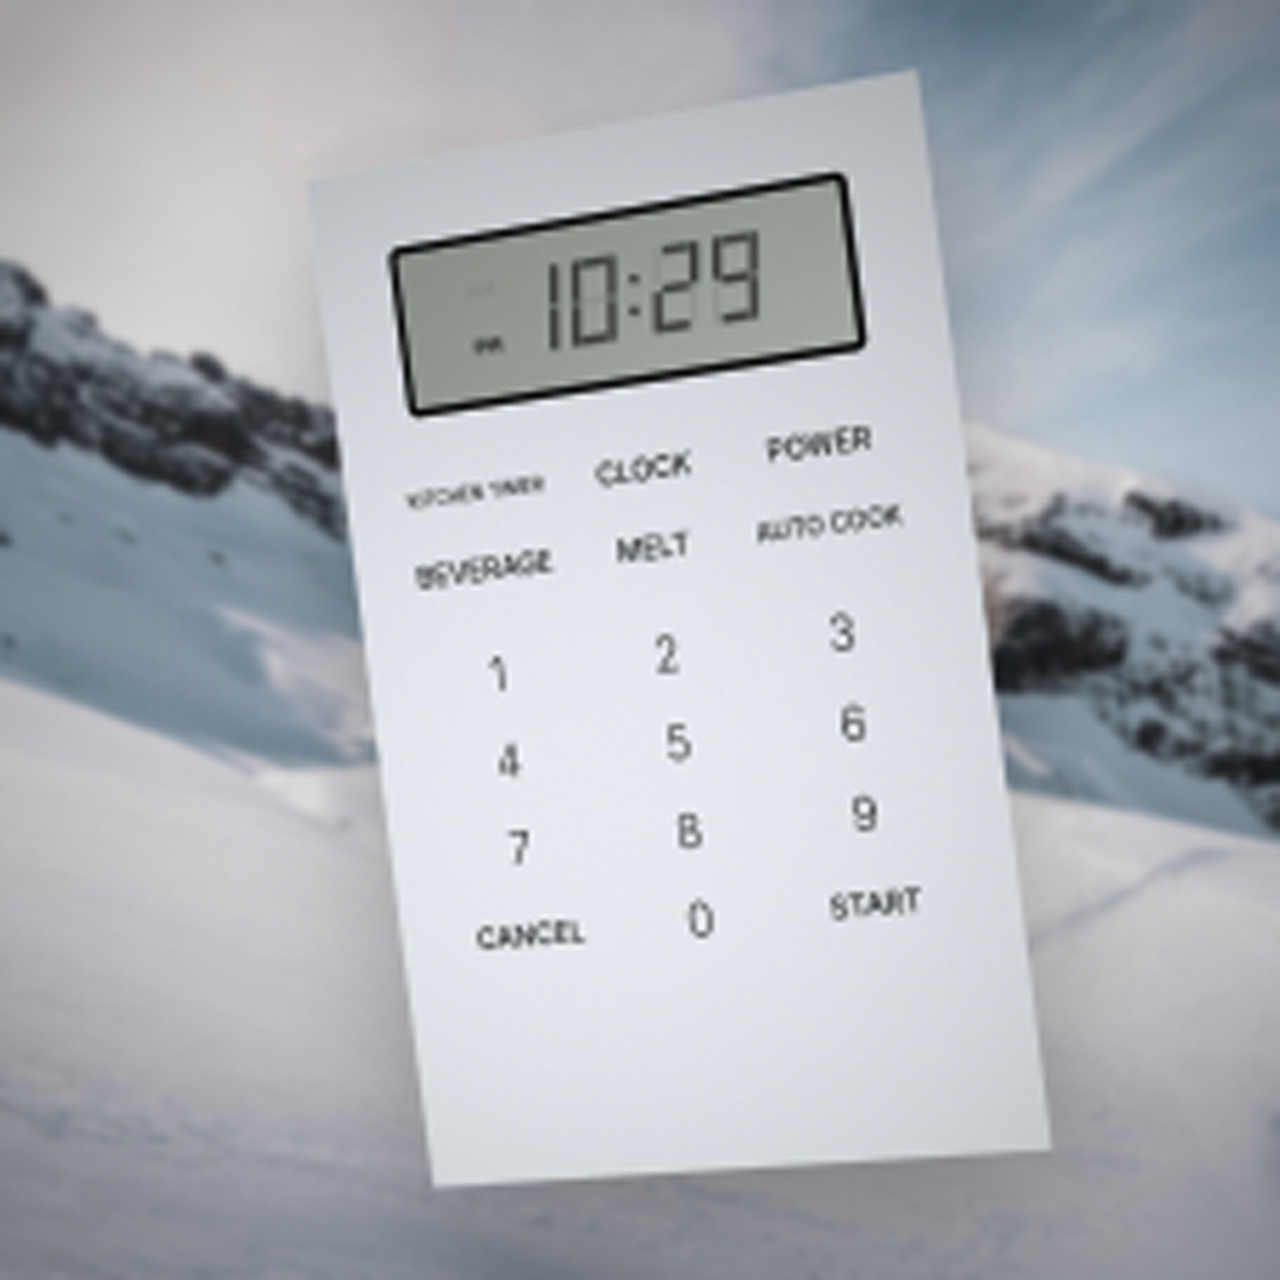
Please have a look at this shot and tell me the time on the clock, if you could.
10:29
